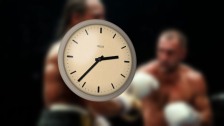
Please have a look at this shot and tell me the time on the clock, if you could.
2:37
